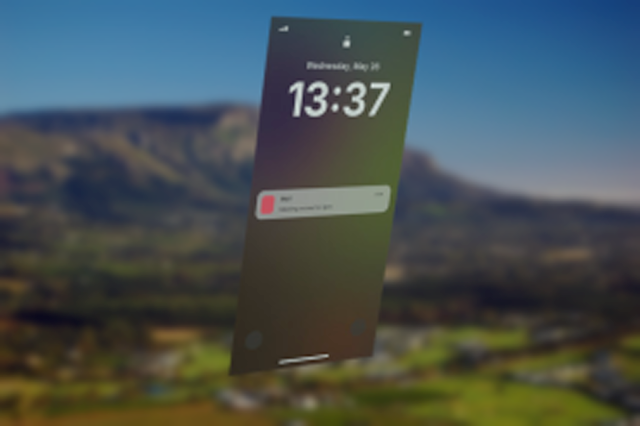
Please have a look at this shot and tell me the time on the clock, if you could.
13:37
